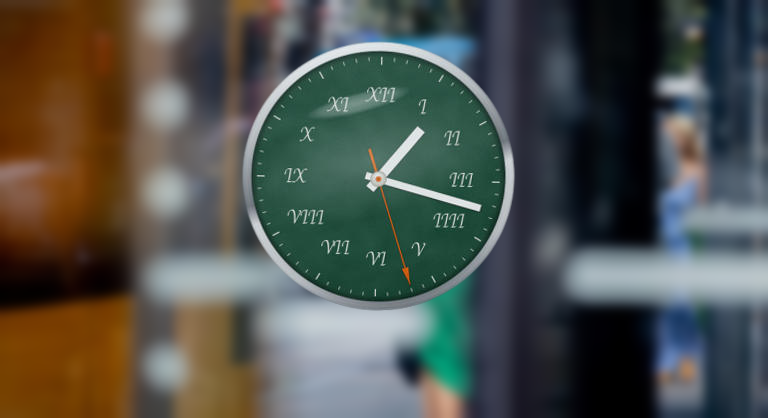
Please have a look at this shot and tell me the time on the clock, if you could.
1:17:27
